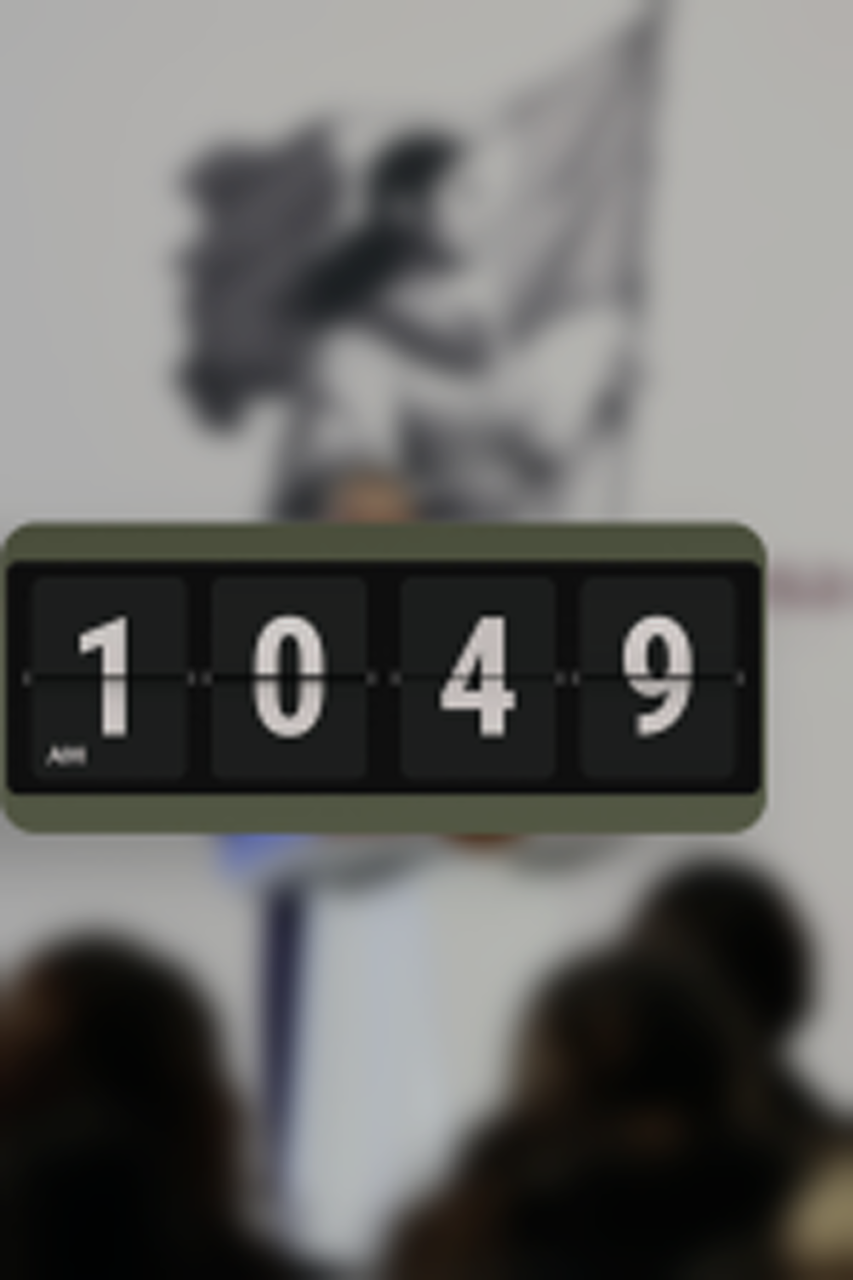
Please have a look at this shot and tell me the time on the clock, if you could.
10:49
